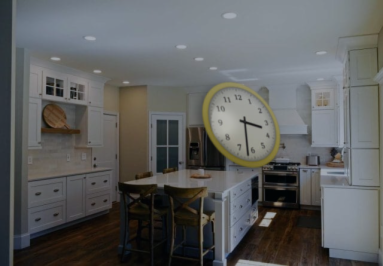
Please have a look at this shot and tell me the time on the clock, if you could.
3:32
